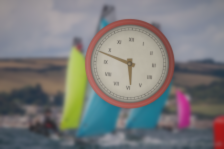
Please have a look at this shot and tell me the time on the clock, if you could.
5:48
